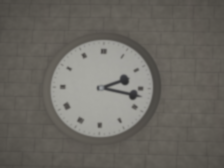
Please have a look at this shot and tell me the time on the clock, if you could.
2:17
